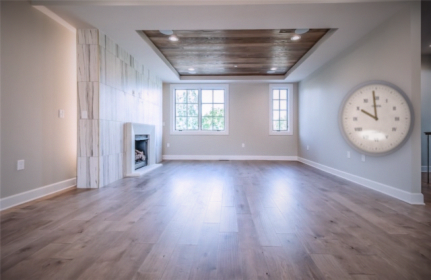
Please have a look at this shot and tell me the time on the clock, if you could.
9:59
